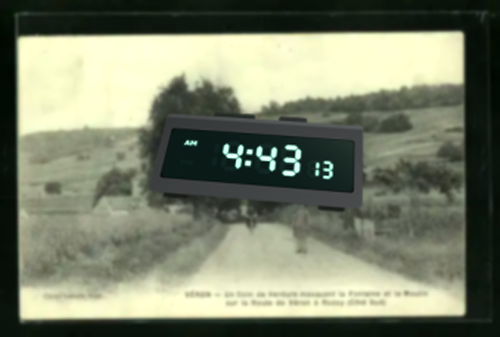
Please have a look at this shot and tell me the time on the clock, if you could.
4:43:13
